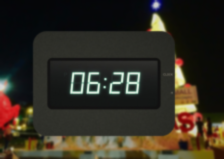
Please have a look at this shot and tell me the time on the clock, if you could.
6:28
